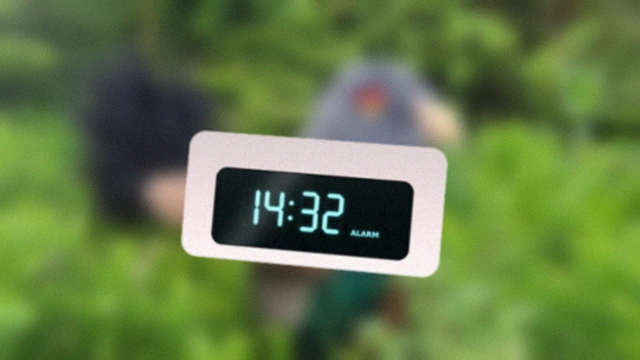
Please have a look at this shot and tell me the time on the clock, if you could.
14:32
